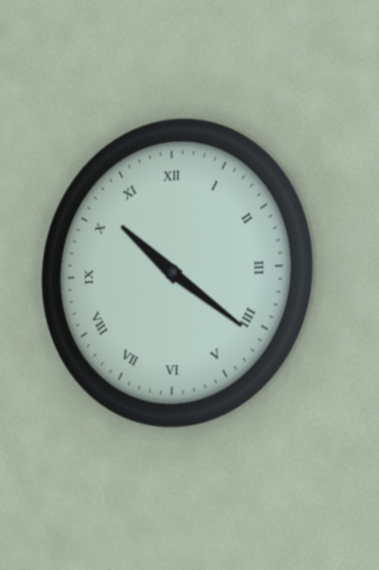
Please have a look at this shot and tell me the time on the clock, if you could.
10:21
